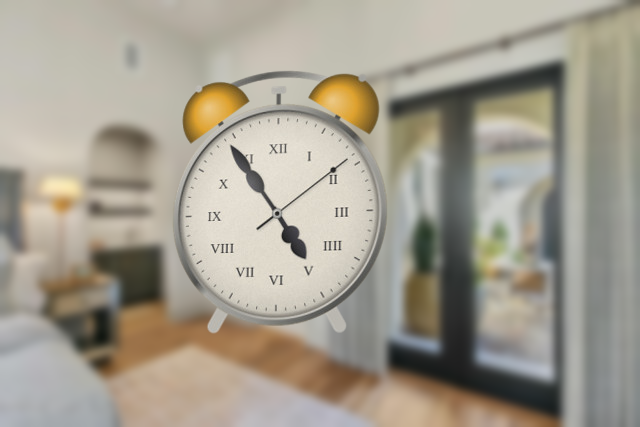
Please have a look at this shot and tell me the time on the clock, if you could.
4:54:09
